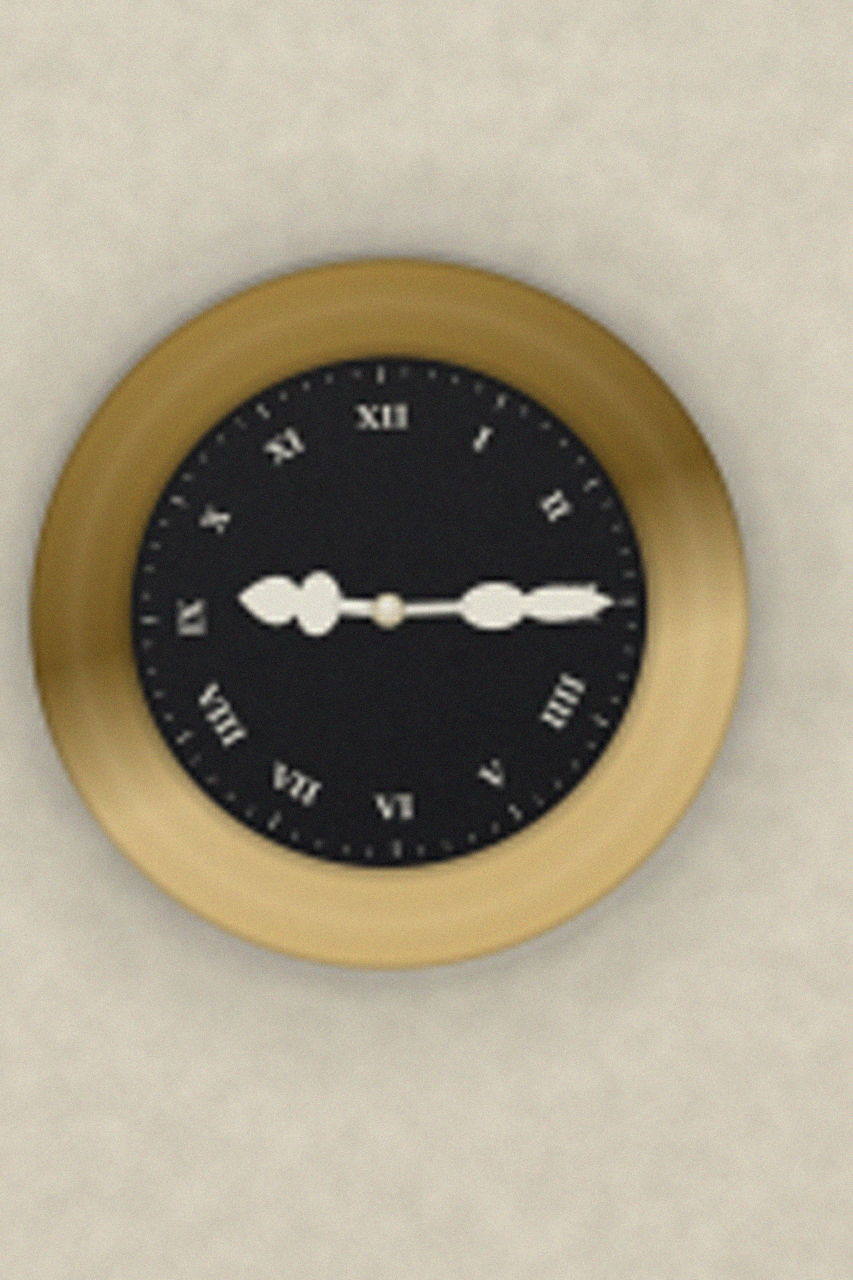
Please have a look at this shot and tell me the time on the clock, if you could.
9:15
